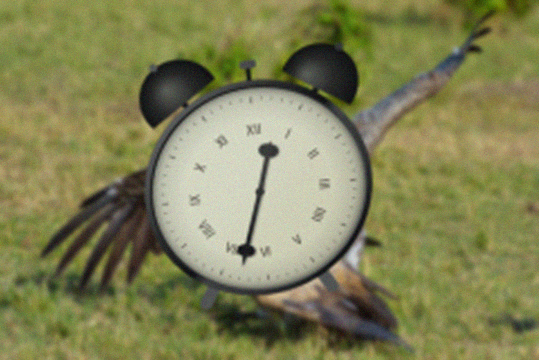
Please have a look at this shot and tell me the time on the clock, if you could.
12:33
